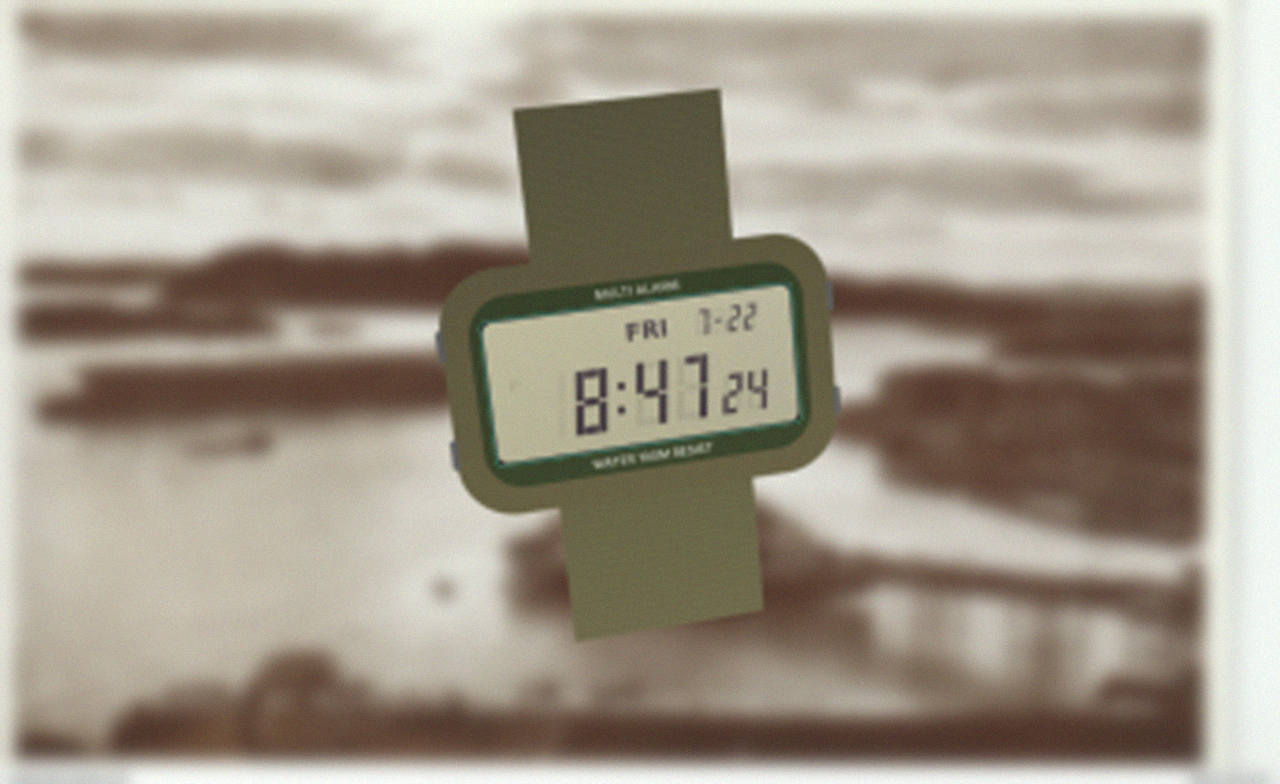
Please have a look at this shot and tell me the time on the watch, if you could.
8:47:24
